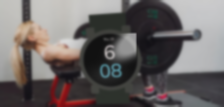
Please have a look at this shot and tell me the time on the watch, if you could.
6:08
